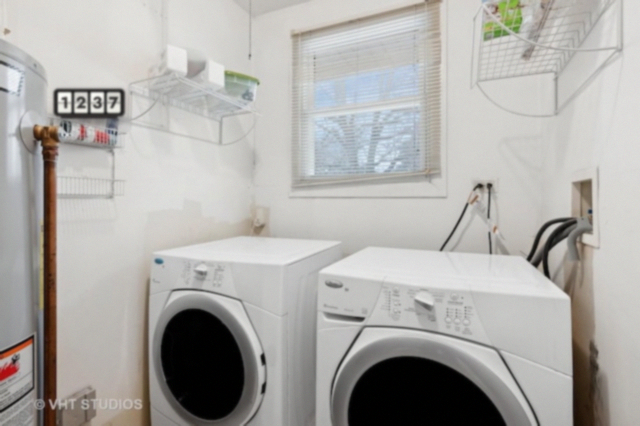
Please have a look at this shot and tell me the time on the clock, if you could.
12:37
